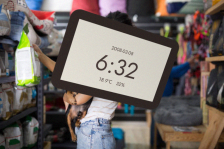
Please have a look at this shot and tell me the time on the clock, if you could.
6:32
